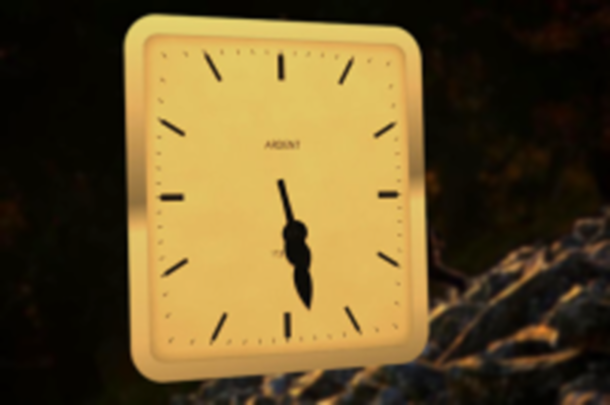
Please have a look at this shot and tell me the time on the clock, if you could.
5:28
